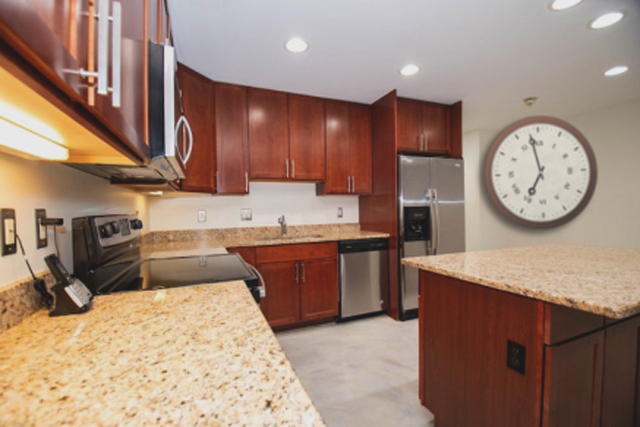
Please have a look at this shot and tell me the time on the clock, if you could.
6:58
